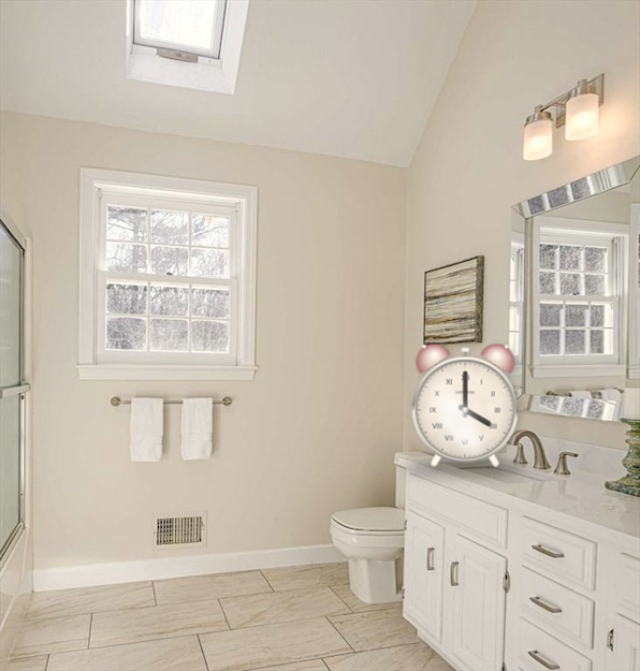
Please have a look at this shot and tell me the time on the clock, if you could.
4:00
